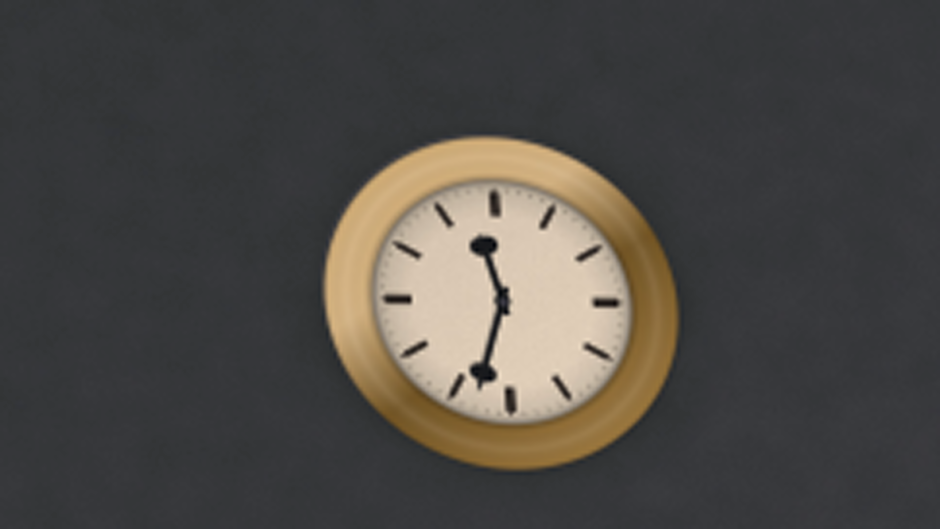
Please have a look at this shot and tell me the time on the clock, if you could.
11:33
